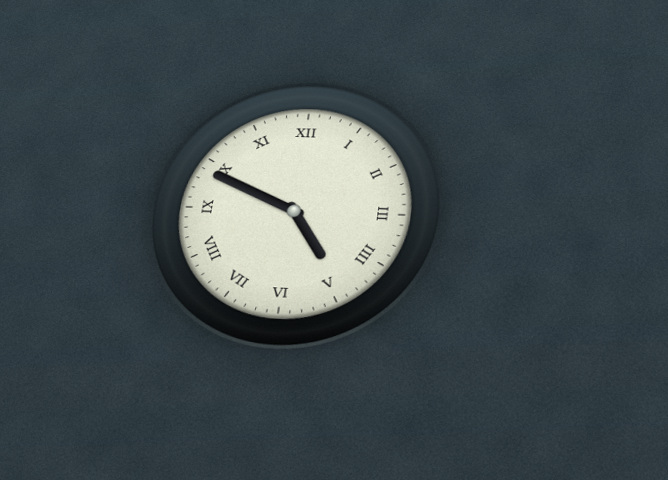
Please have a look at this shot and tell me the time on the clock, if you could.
4:49
